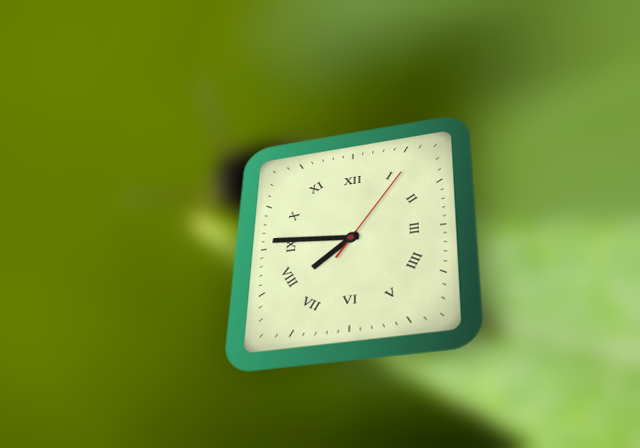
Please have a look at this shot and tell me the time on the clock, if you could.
7:46:06
